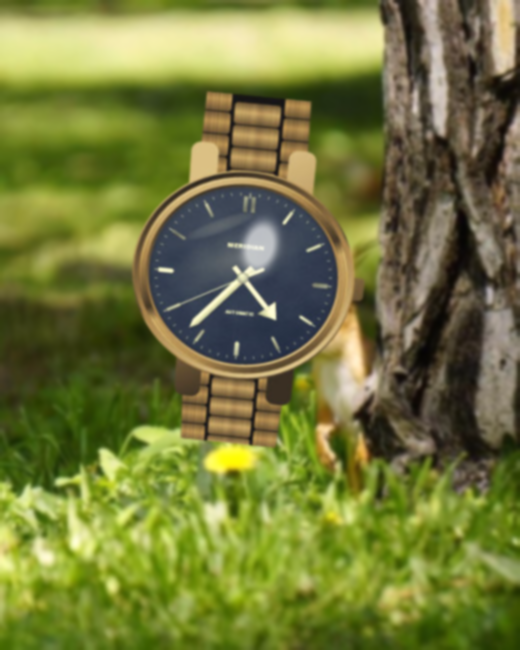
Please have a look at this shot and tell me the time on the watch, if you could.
4:36:40
